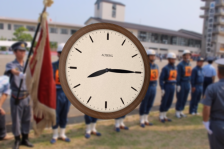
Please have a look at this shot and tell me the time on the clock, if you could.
8:15
